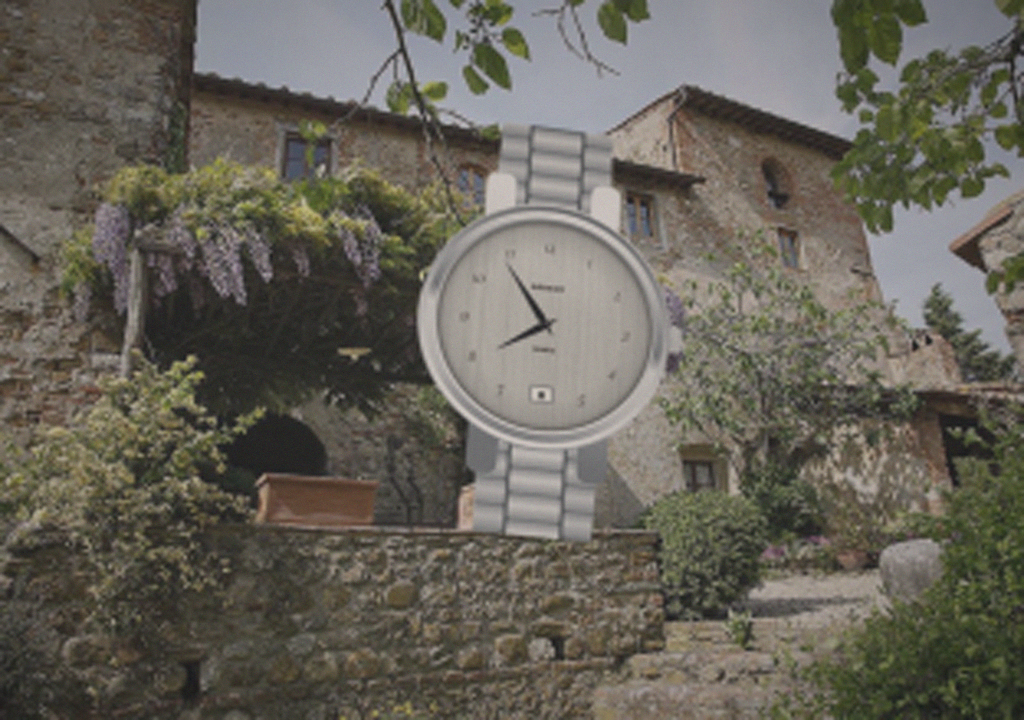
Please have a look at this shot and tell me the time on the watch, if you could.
7:54
